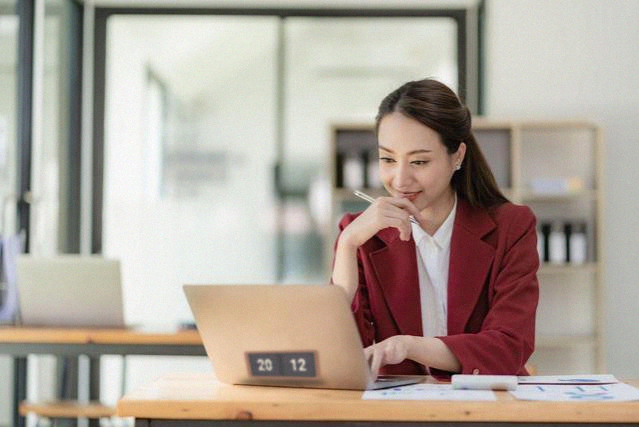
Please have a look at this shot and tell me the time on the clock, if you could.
20:12
